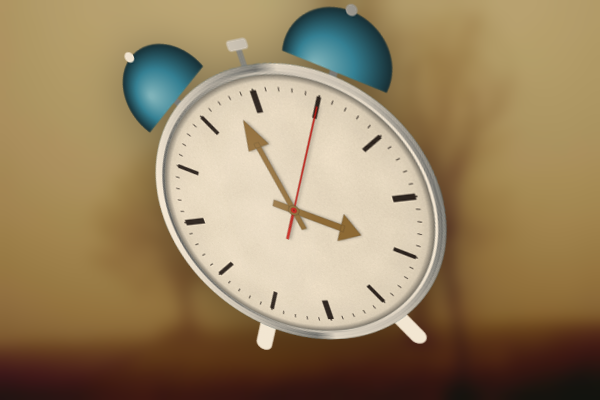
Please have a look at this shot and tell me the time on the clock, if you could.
3:58:05
